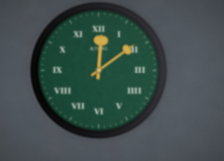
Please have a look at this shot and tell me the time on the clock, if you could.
12:09
